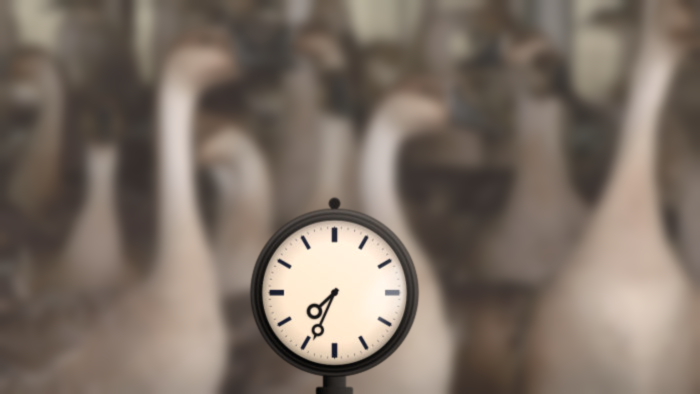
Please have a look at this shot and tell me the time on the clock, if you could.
7:34
